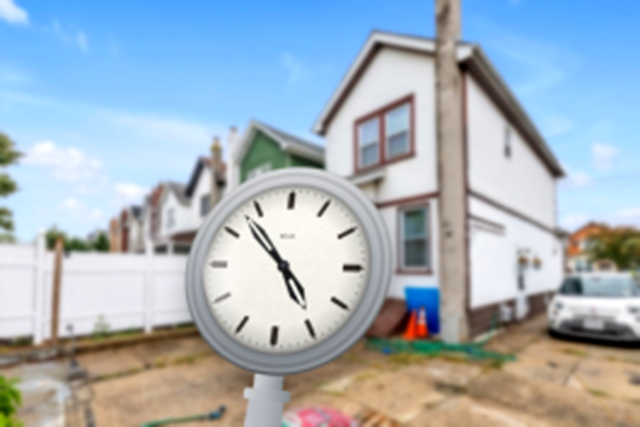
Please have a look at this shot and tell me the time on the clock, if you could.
4:53
